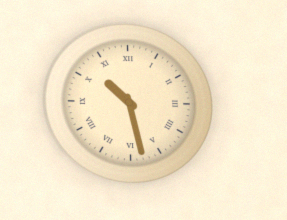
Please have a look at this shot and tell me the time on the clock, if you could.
10:28
